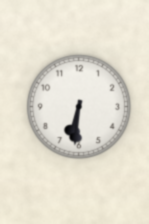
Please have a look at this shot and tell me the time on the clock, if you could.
6:31
